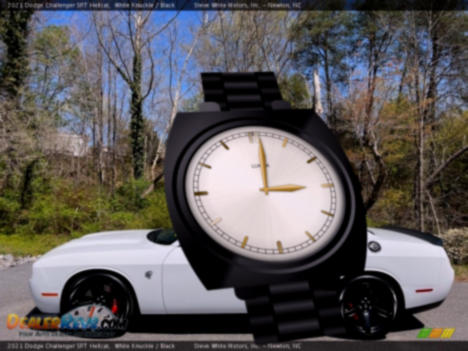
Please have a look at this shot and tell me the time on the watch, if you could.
3:01
